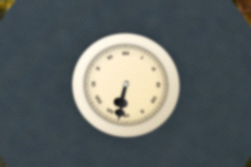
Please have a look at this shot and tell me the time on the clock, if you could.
6:32
